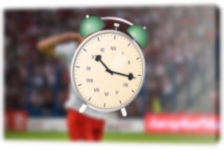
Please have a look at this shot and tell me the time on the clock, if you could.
10:16
